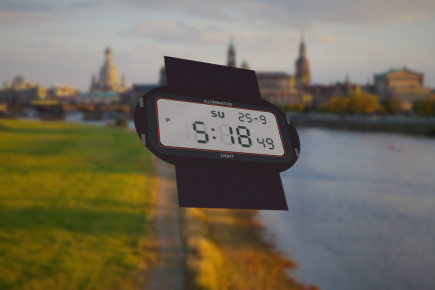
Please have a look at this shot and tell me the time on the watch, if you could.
5:18:49
